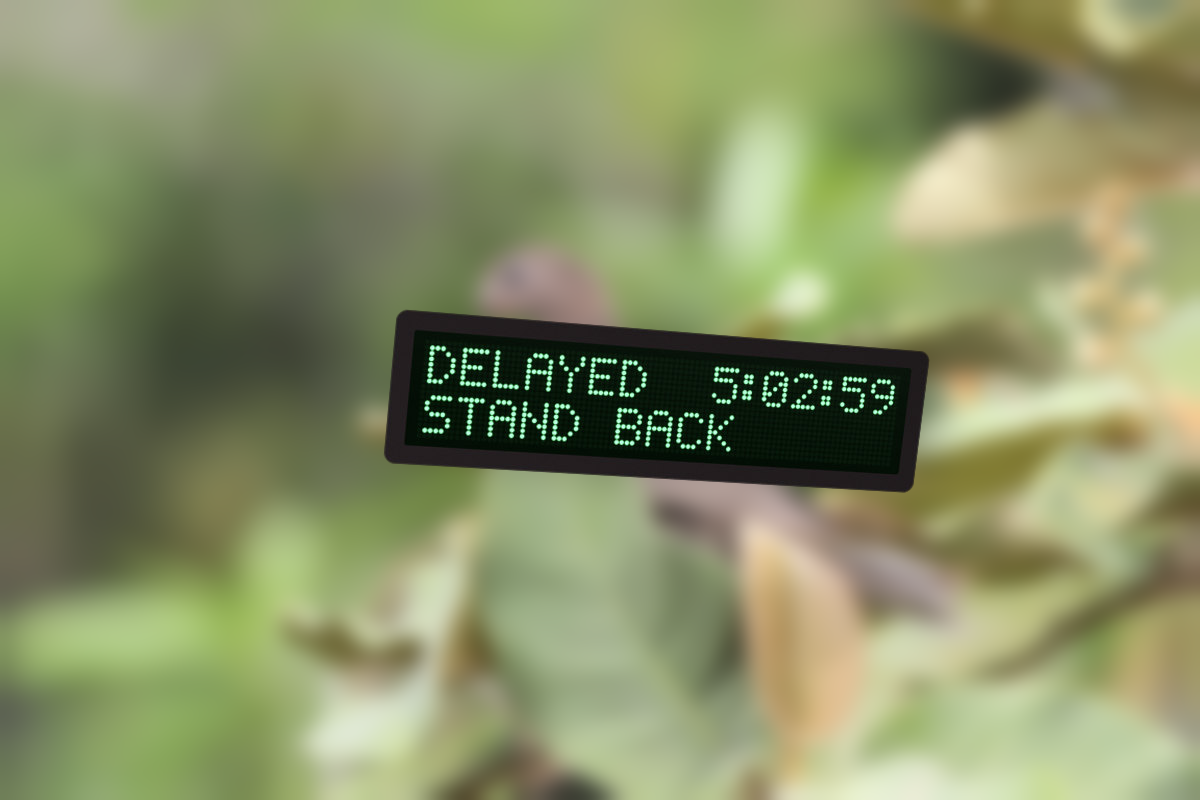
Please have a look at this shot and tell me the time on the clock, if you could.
5:02:59
